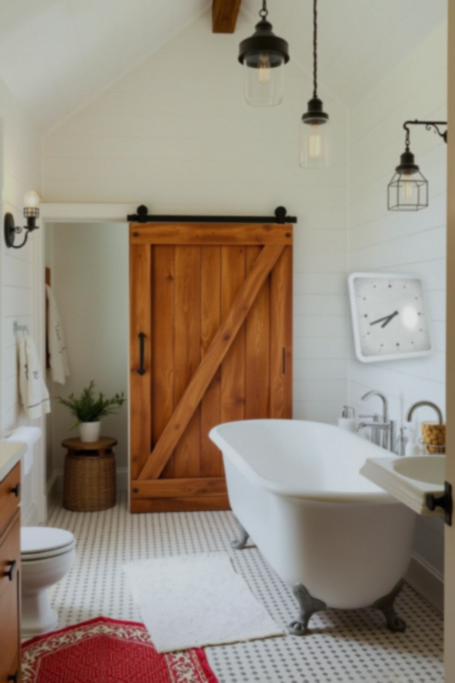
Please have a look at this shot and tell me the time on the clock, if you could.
7:42
